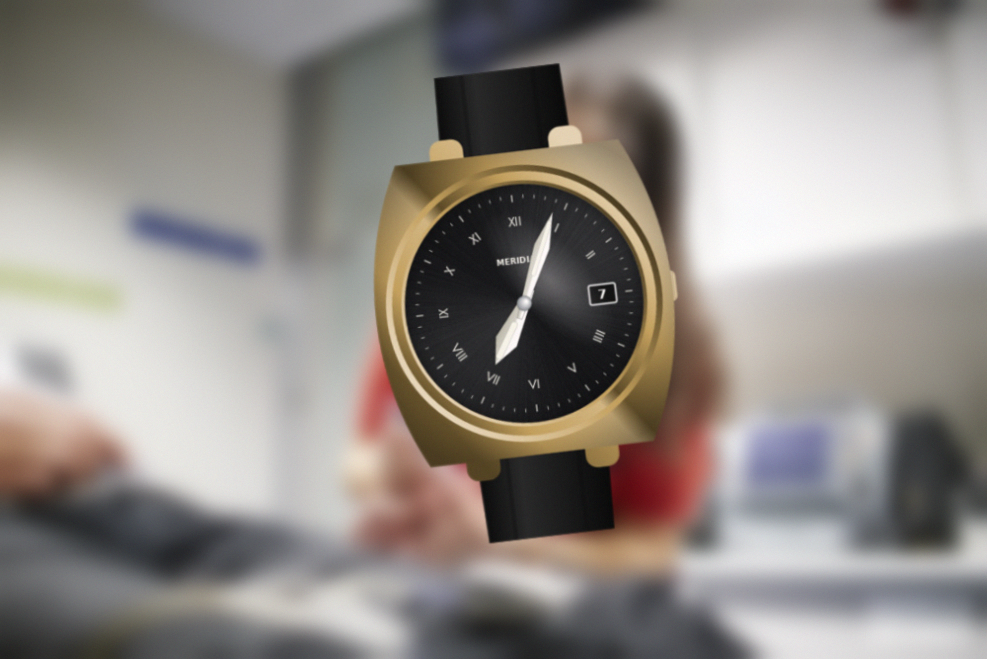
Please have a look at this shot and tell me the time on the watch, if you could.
7:04
